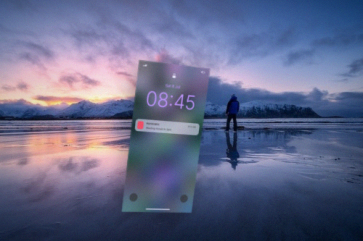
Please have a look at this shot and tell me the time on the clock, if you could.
8:45
